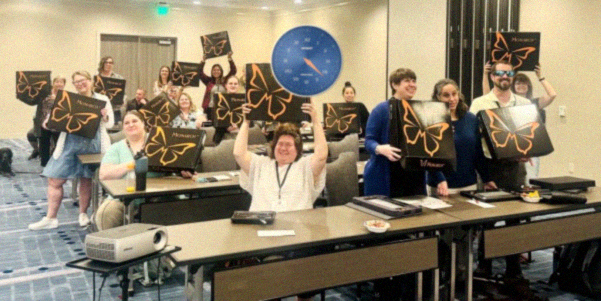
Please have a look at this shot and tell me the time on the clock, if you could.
4:22
